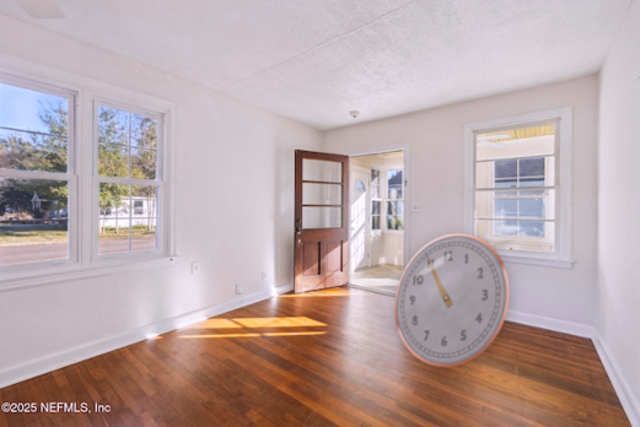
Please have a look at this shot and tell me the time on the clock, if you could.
10:55
